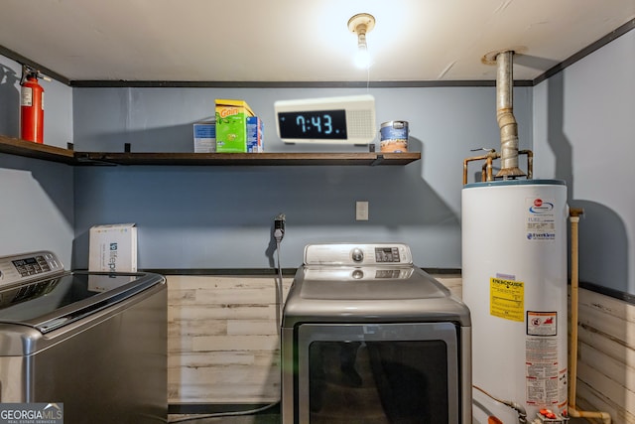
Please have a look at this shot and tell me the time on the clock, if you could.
7:43
